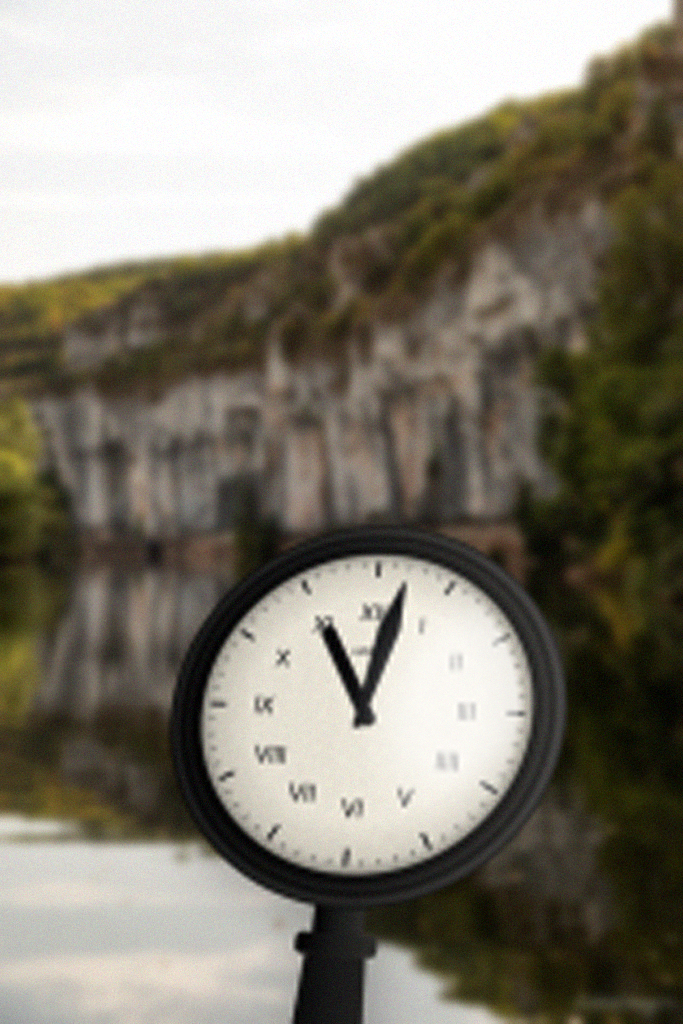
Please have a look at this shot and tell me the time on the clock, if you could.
11:02
